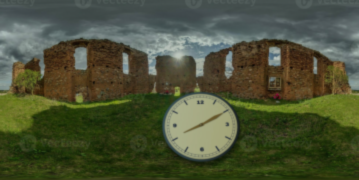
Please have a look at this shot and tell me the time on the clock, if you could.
8:10
